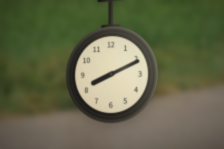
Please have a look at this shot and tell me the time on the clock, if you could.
8:11
